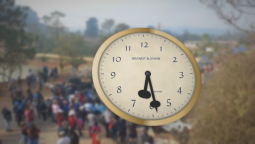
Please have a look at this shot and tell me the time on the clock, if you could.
6:29
